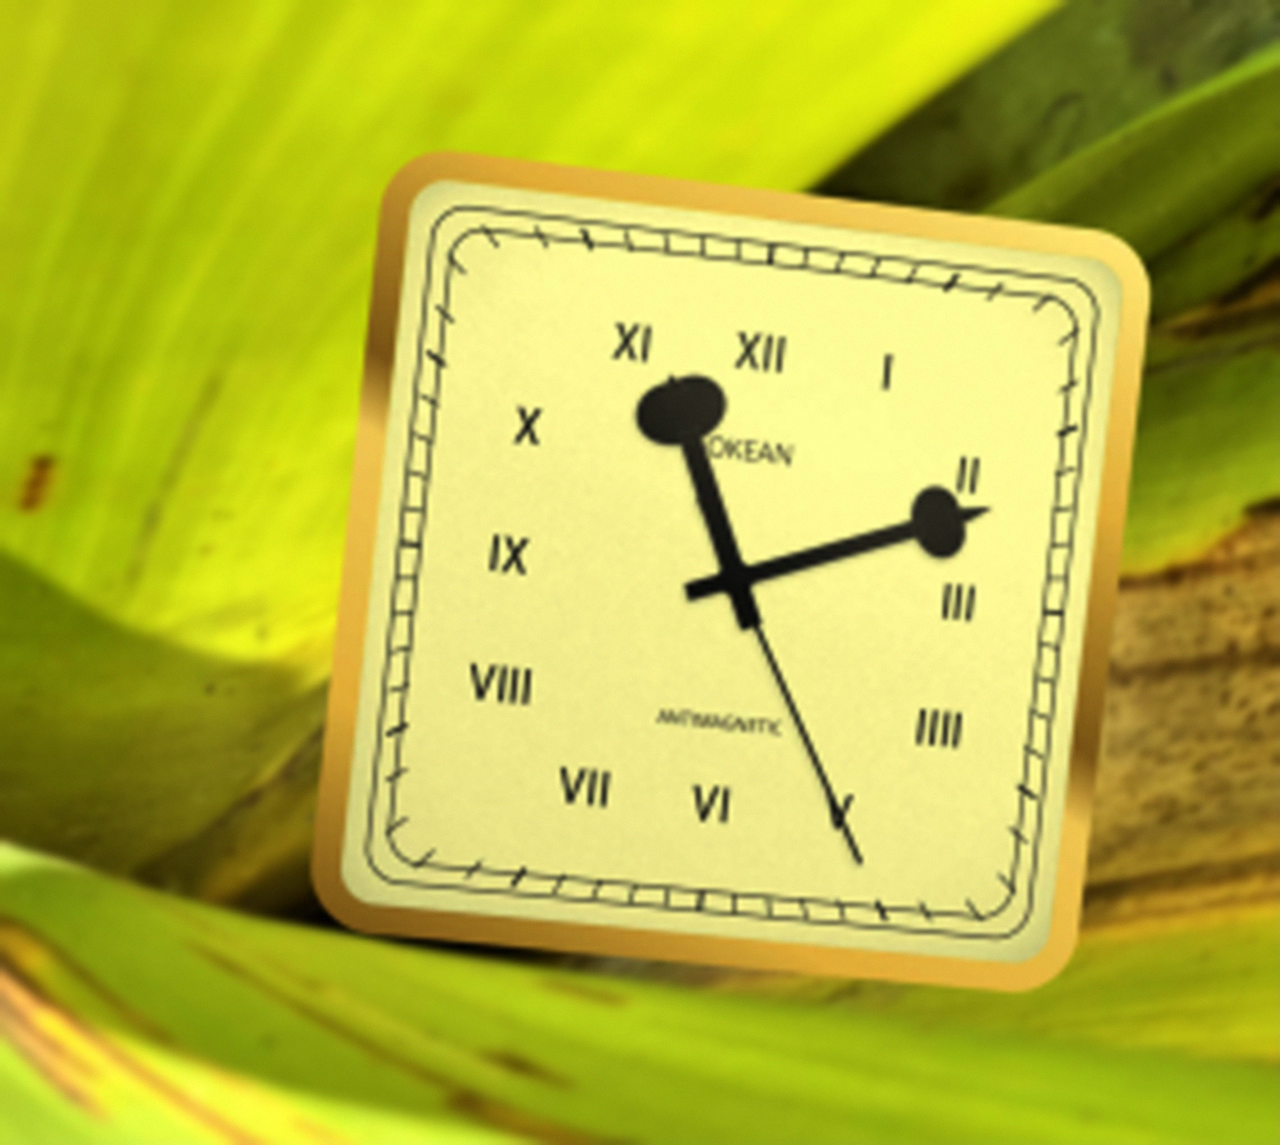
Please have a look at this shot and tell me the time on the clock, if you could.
11:11:25
